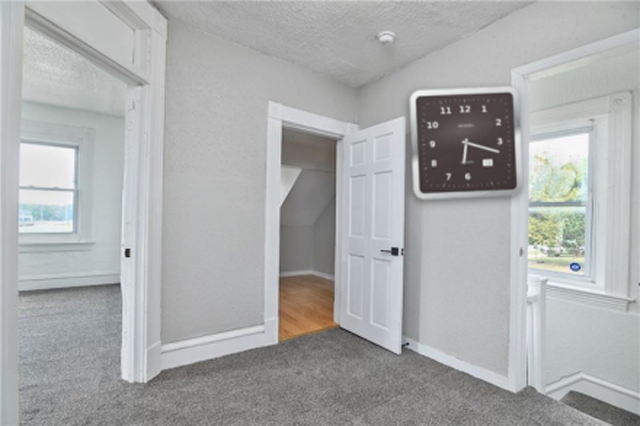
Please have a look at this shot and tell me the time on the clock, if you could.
6:18
